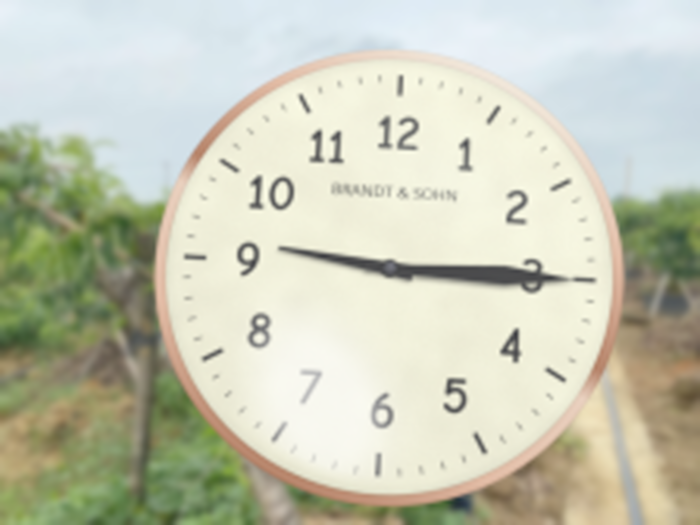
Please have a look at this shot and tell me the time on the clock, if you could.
9:15
